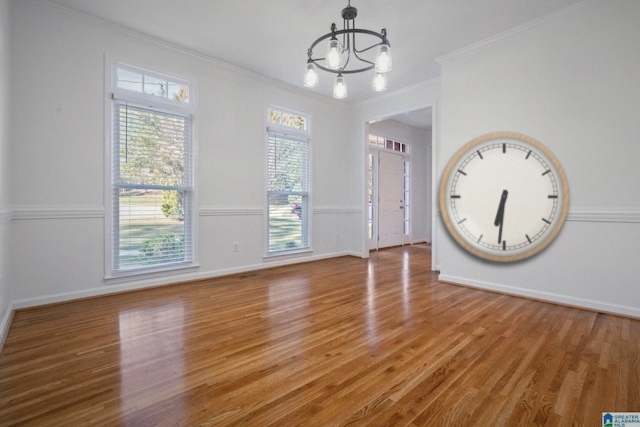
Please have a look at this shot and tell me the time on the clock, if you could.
6:31
